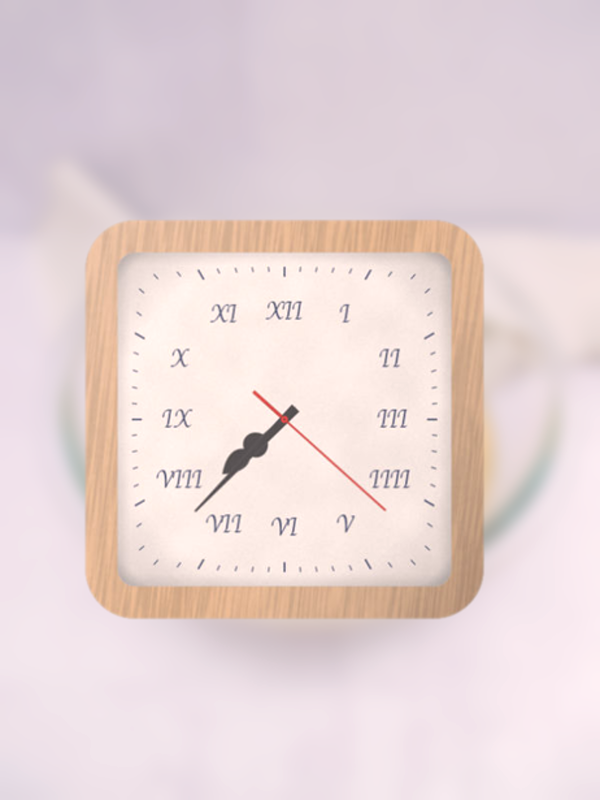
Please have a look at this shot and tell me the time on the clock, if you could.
7:37:22
